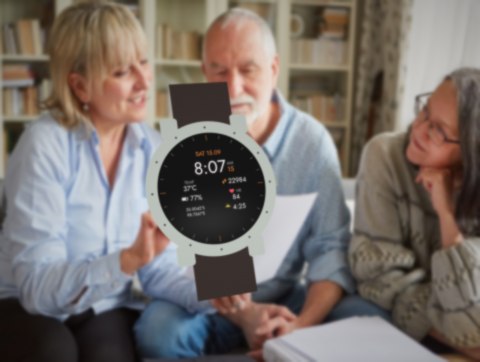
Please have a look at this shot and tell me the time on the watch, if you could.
8:07
